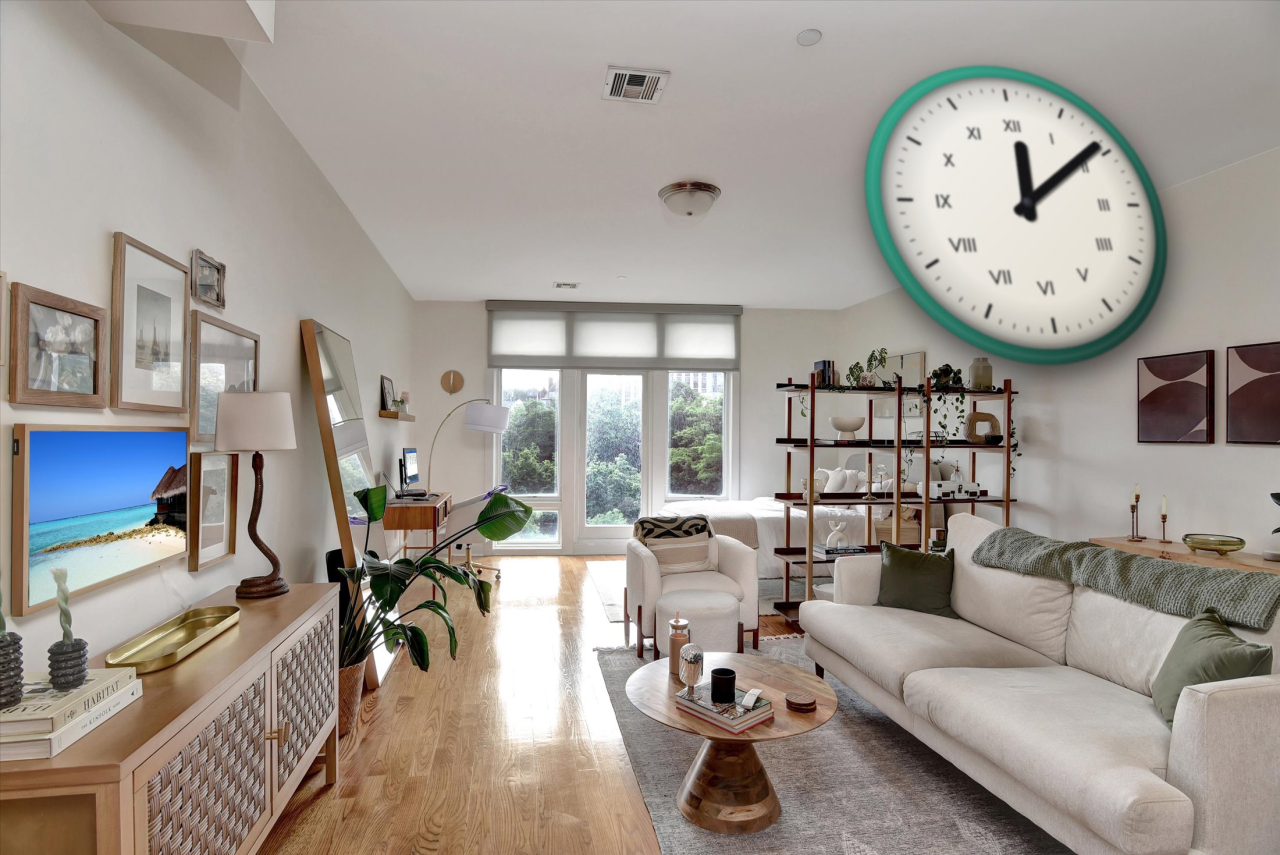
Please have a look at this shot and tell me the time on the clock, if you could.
12:09
